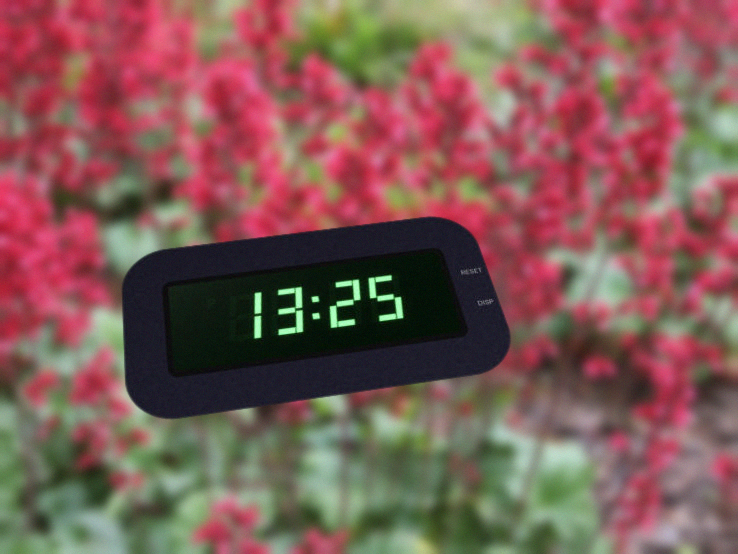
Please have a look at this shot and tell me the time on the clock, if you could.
13:25
